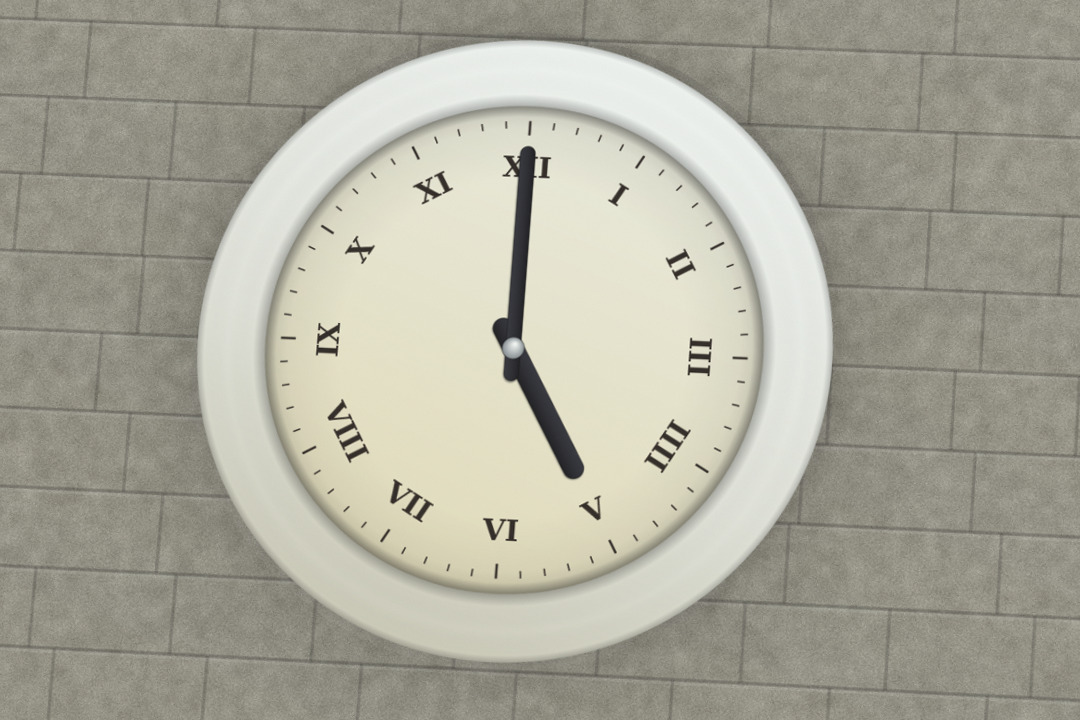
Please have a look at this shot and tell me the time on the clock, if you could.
5:00
